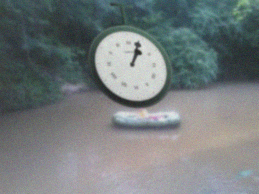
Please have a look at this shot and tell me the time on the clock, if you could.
1:04
